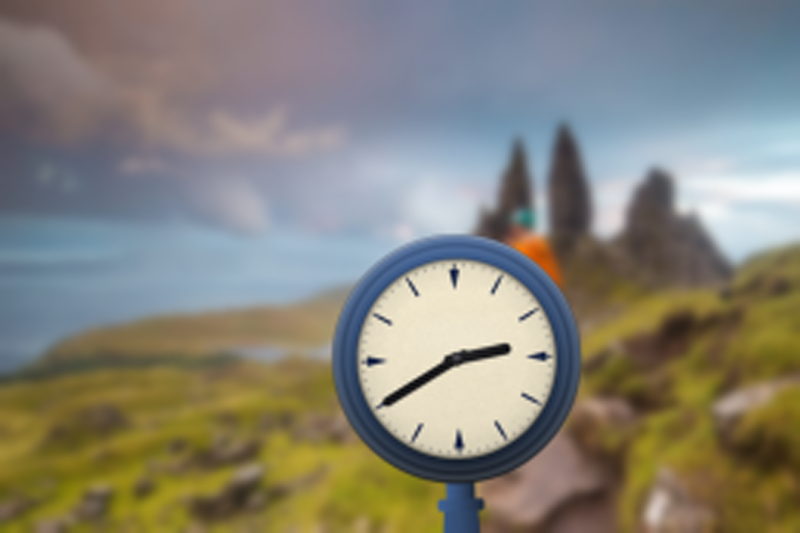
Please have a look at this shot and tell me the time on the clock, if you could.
2:40
